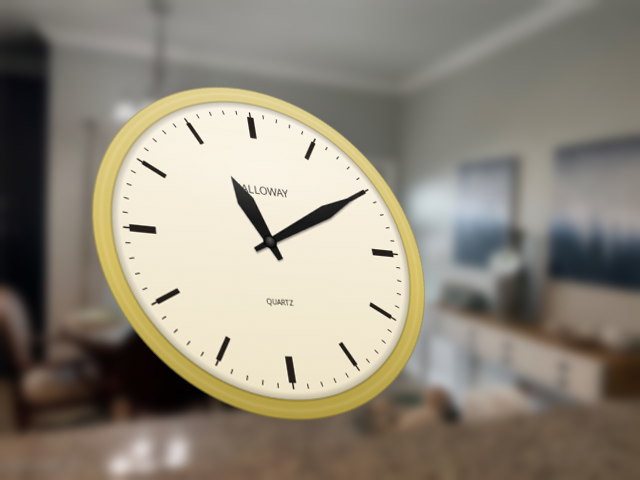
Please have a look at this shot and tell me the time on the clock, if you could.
11:10
